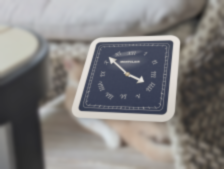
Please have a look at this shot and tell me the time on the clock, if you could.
3:52
